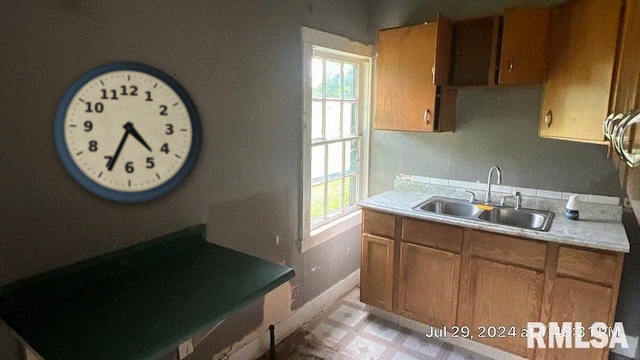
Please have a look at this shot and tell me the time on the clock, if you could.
4:34
